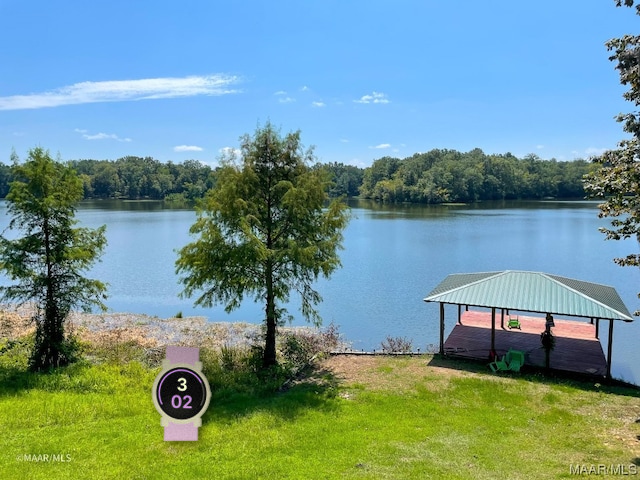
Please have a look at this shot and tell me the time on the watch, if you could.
3:02
